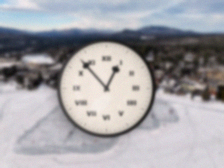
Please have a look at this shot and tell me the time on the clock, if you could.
12:53
